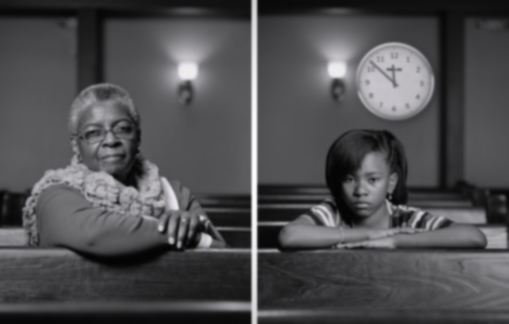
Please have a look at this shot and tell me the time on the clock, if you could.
11:52
